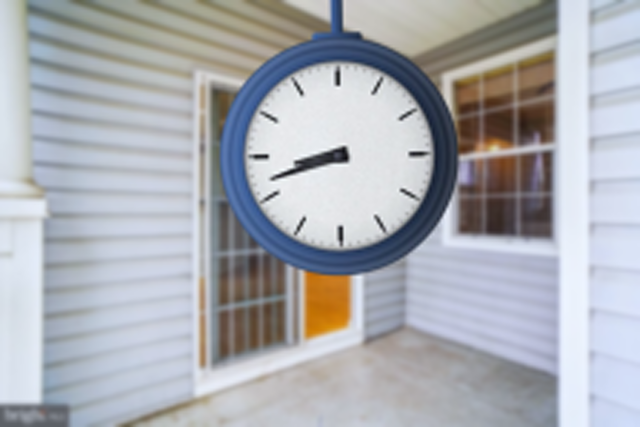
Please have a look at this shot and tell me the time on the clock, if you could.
8:42
